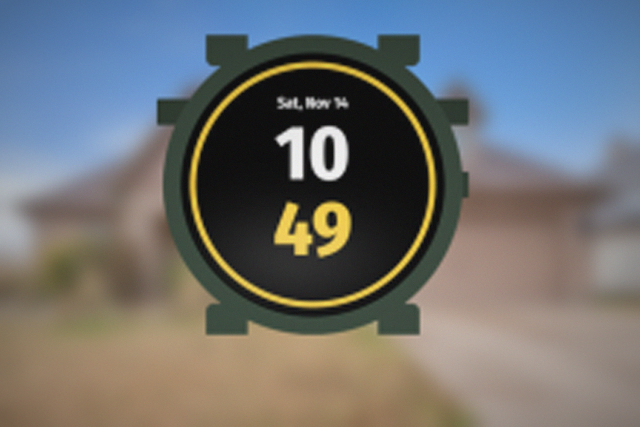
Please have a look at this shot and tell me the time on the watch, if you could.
10:49
